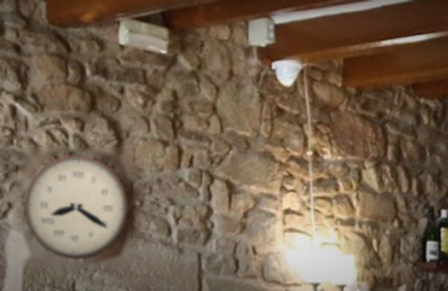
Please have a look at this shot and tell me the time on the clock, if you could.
8:20
